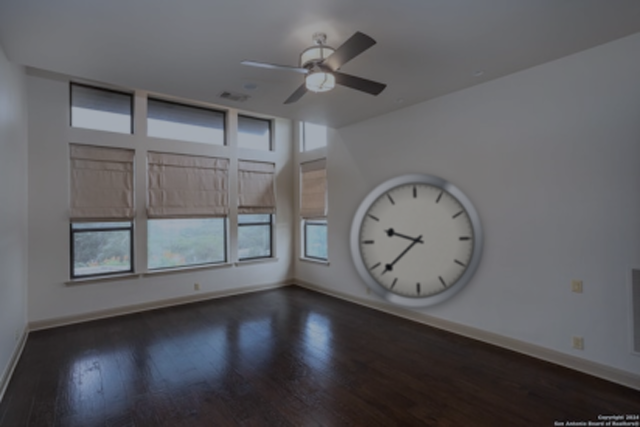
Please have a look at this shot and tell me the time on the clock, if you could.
9:38
